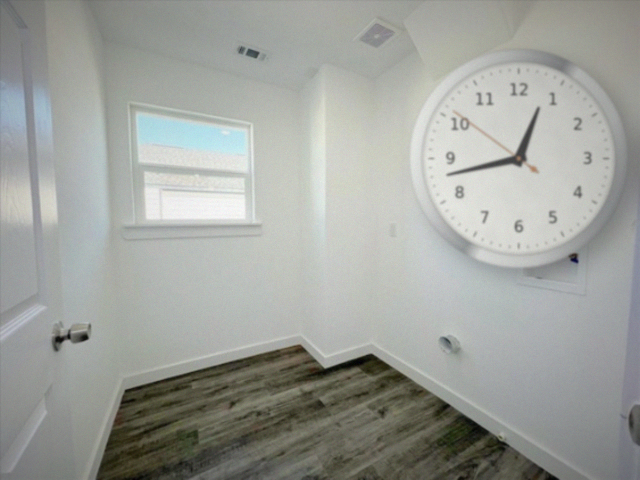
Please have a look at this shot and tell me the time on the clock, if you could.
12:42:51
